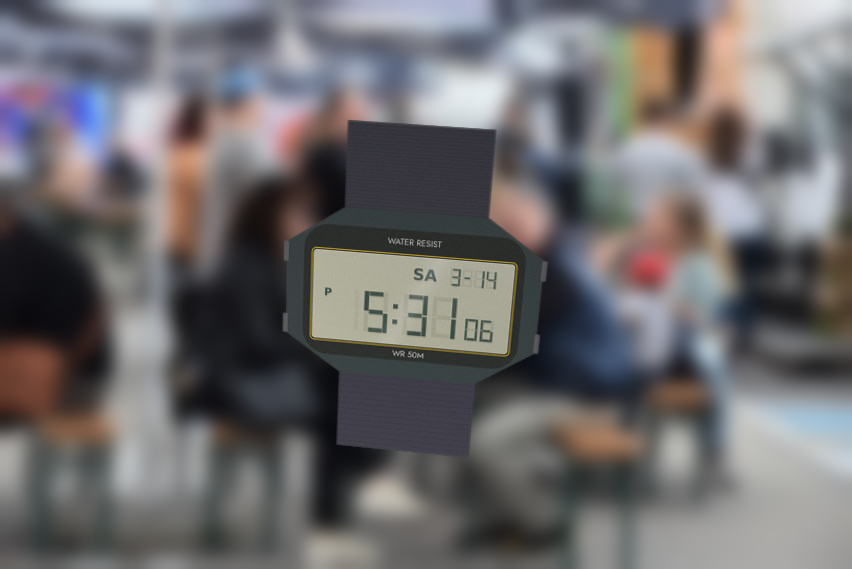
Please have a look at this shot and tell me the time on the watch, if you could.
5:31:06
